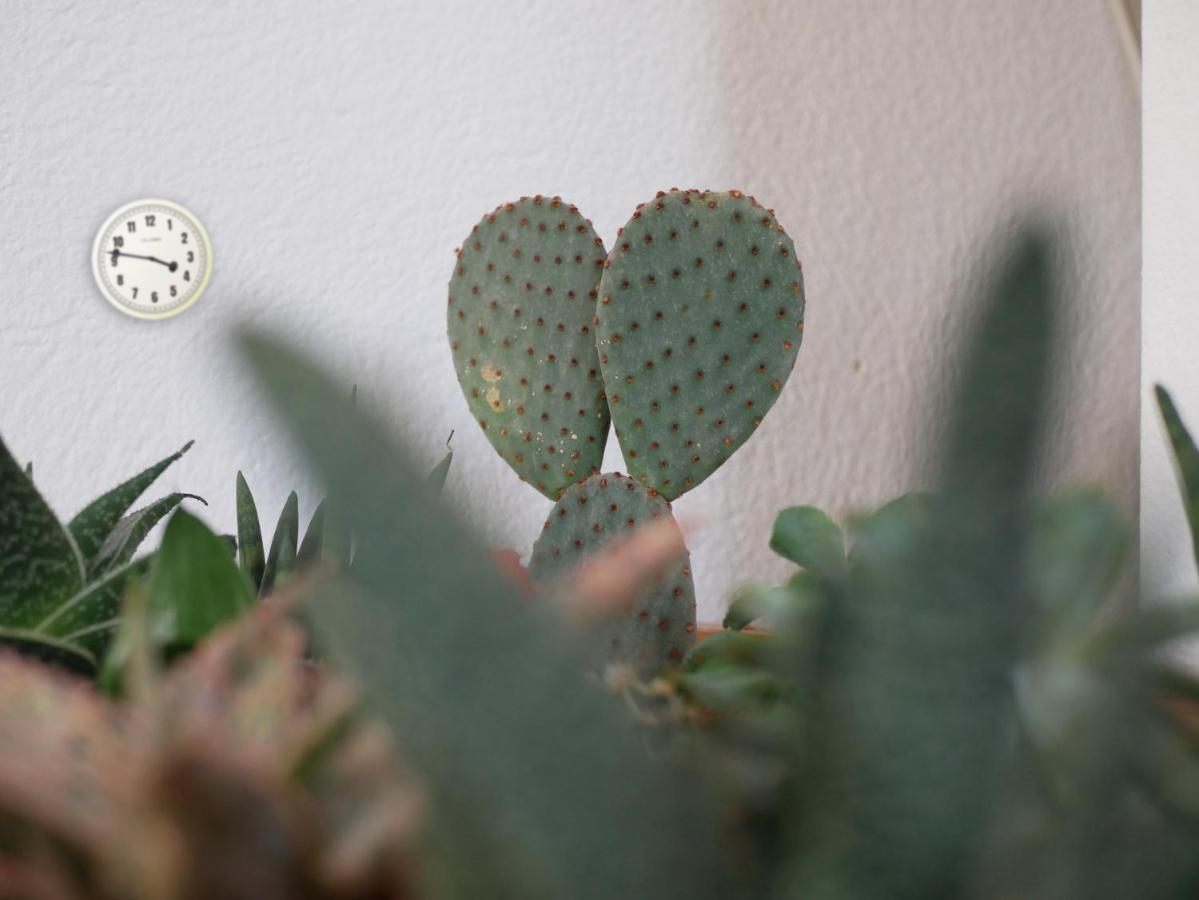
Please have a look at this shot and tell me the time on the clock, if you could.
3:47
